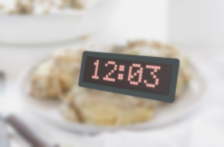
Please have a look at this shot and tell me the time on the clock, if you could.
12:03
